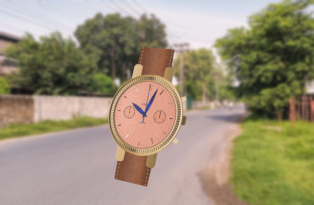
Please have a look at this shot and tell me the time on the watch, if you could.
10:03
